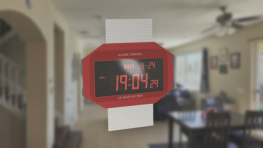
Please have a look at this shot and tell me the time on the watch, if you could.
19:04:29
